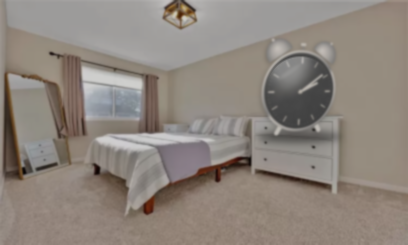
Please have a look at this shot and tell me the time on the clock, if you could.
2:09
